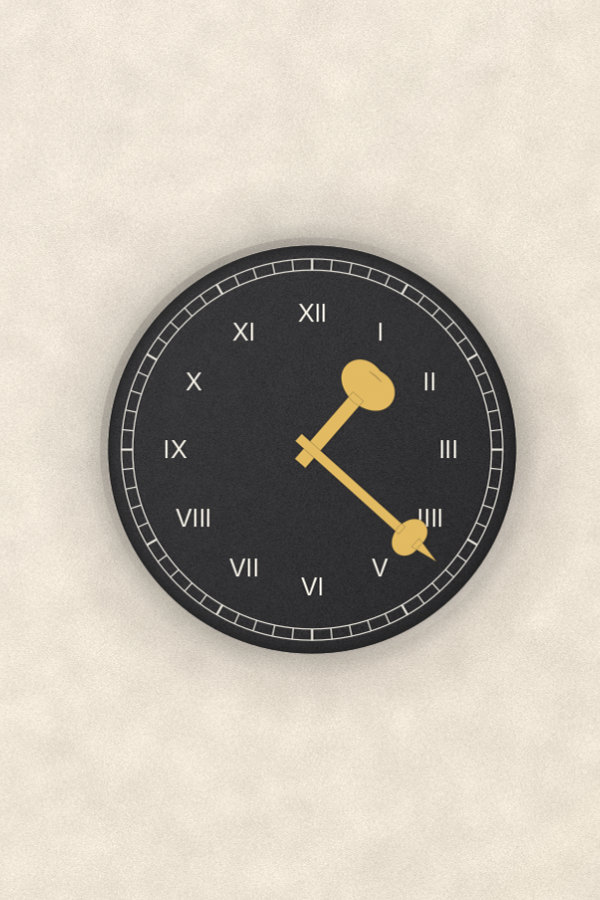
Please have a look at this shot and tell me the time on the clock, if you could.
1:22
